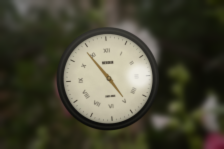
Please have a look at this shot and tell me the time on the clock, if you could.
4:54
